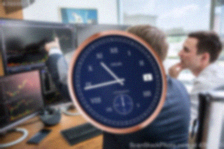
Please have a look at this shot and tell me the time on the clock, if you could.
10:44
